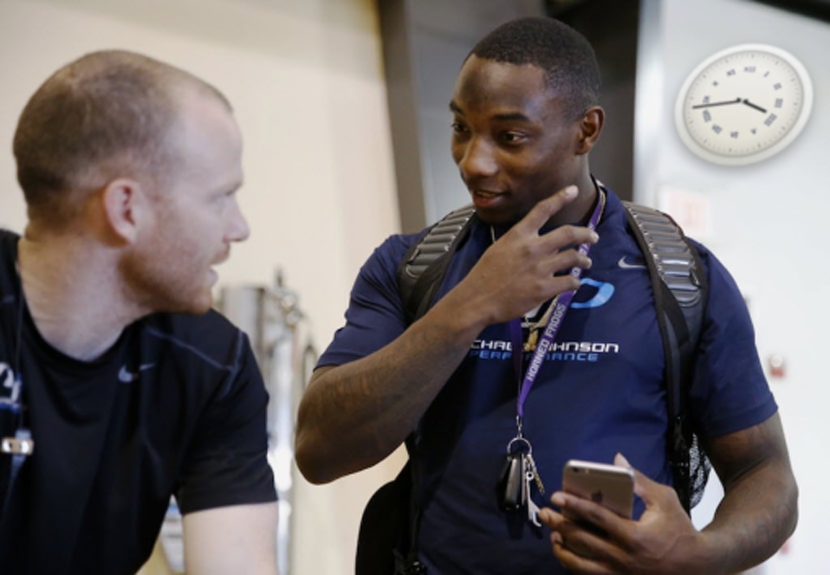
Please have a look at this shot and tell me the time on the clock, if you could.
3:43
